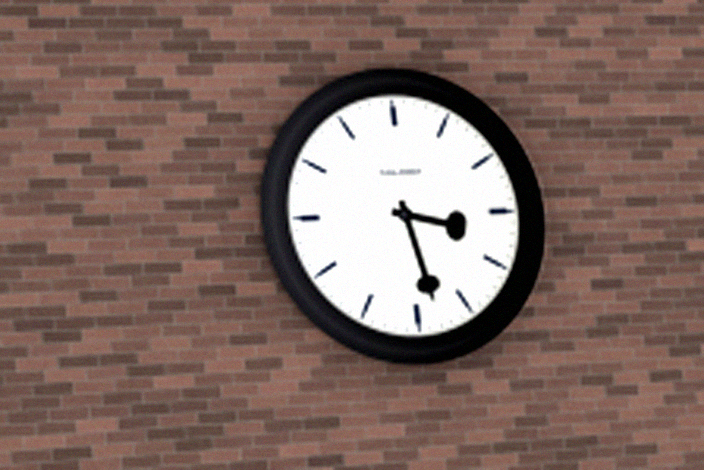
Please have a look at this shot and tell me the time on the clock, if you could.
3:28
